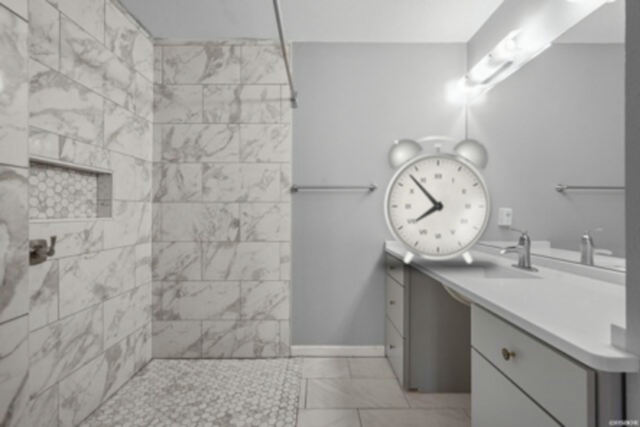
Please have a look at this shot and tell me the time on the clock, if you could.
7:53
